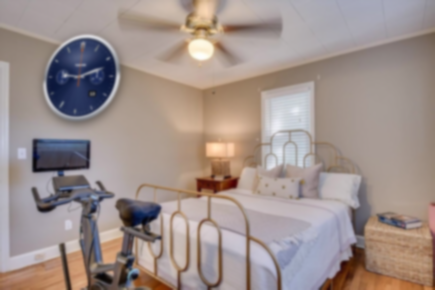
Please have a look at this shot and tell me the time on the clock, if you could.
9:12
